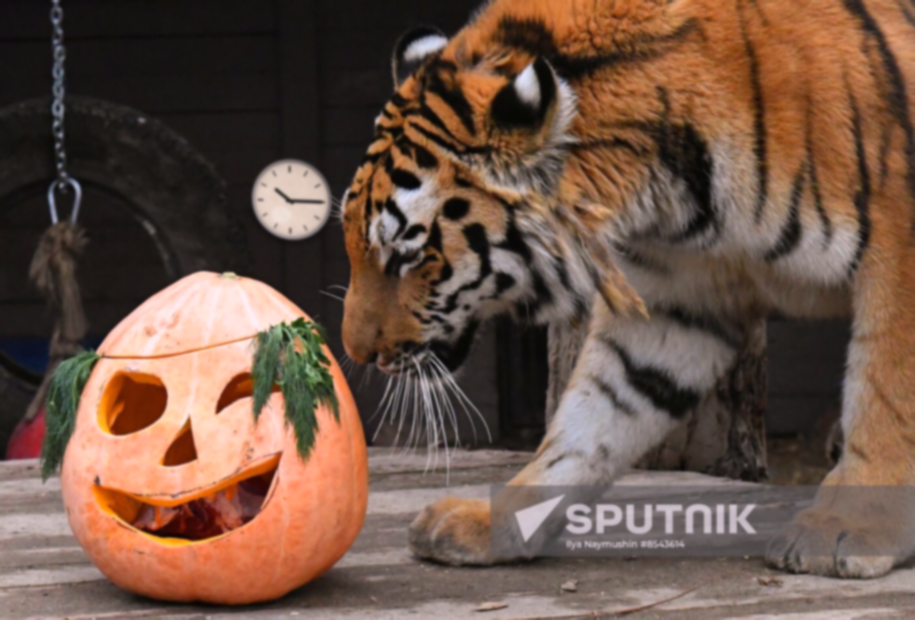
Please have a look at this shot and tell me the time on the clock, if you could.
10:15
